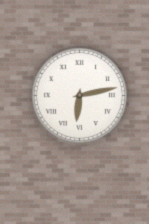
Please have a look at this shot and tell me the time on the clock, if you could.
6:13
